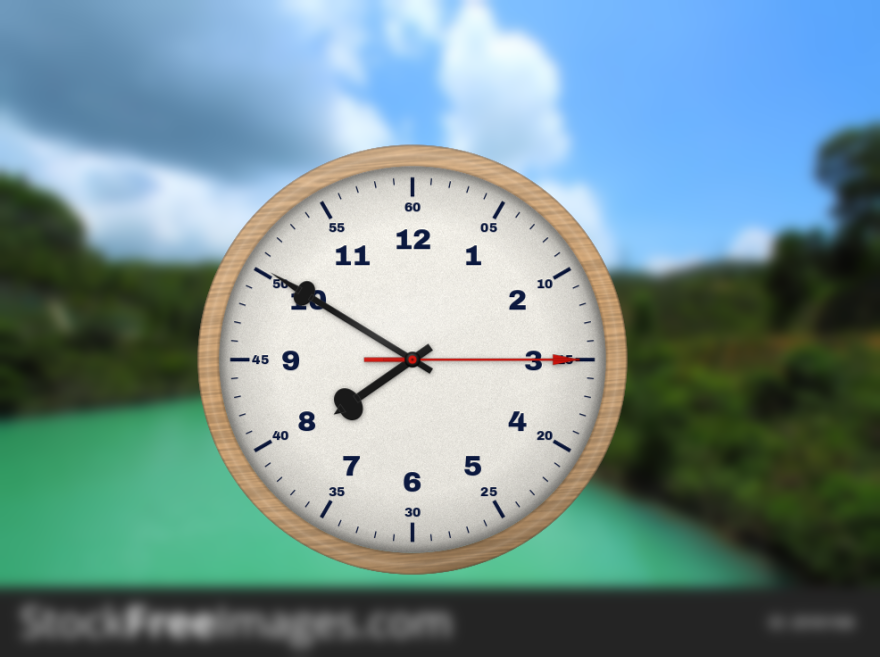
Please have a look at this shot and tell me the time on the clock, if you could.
7:50:15
